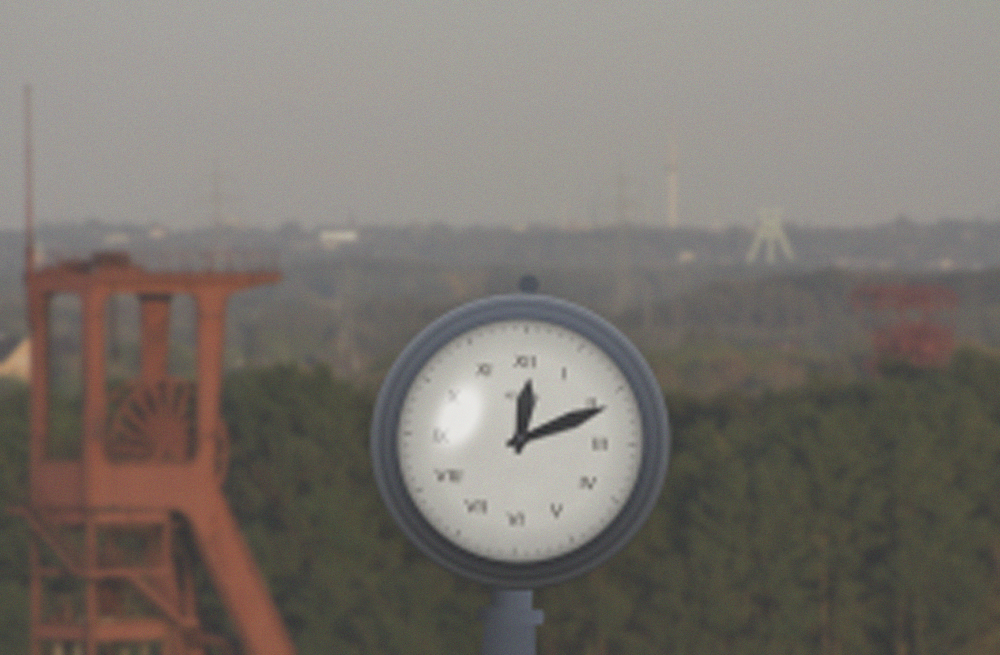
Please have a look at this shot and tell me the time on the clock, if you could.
12:11
